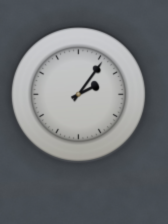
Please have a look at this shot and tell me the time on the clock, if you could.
2:06
